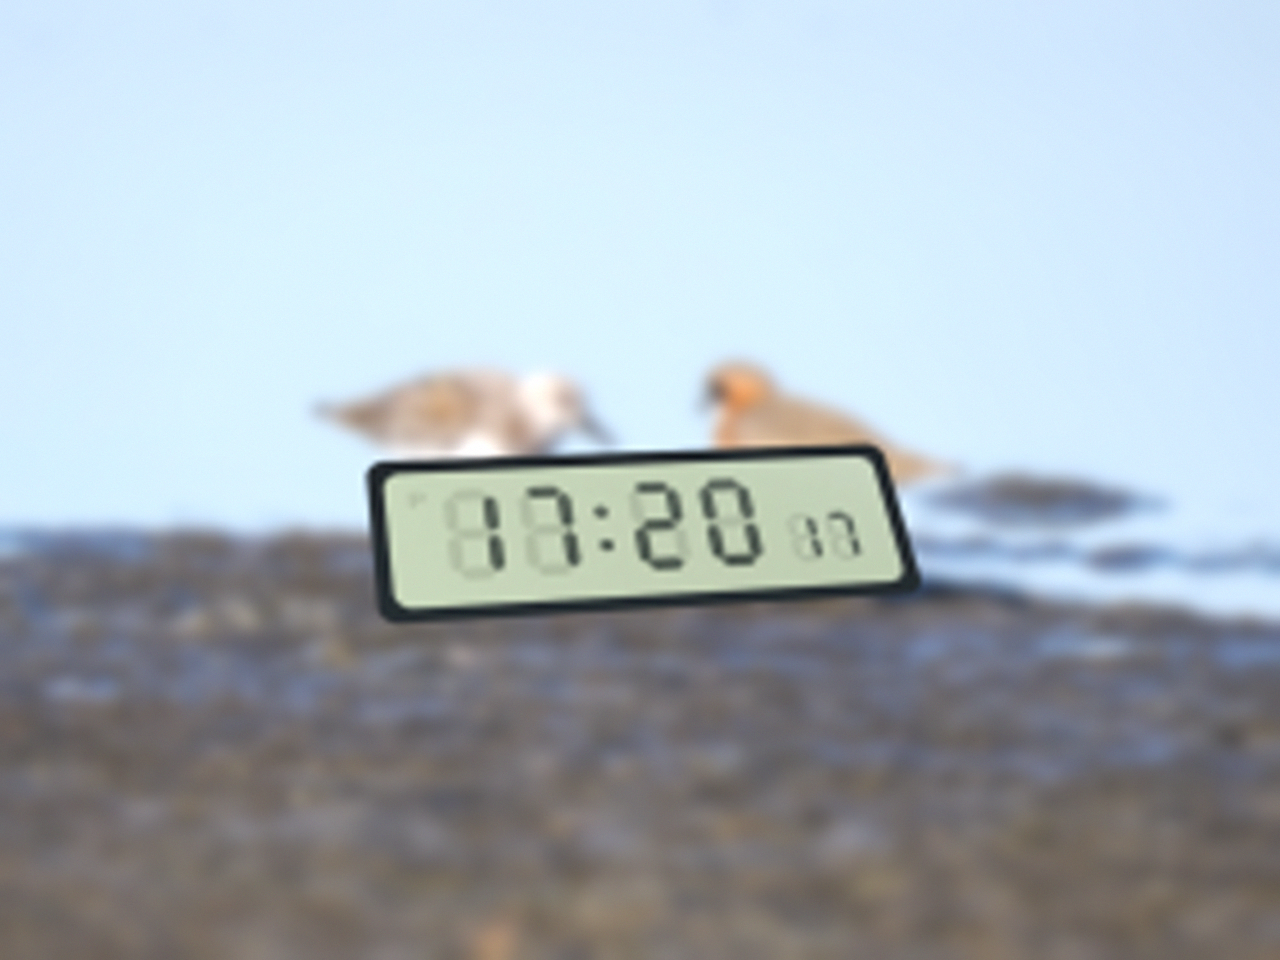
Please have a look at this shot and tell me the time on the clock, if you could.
17:20:17
